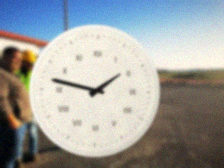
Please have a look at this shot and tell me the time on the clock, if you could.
1:47
